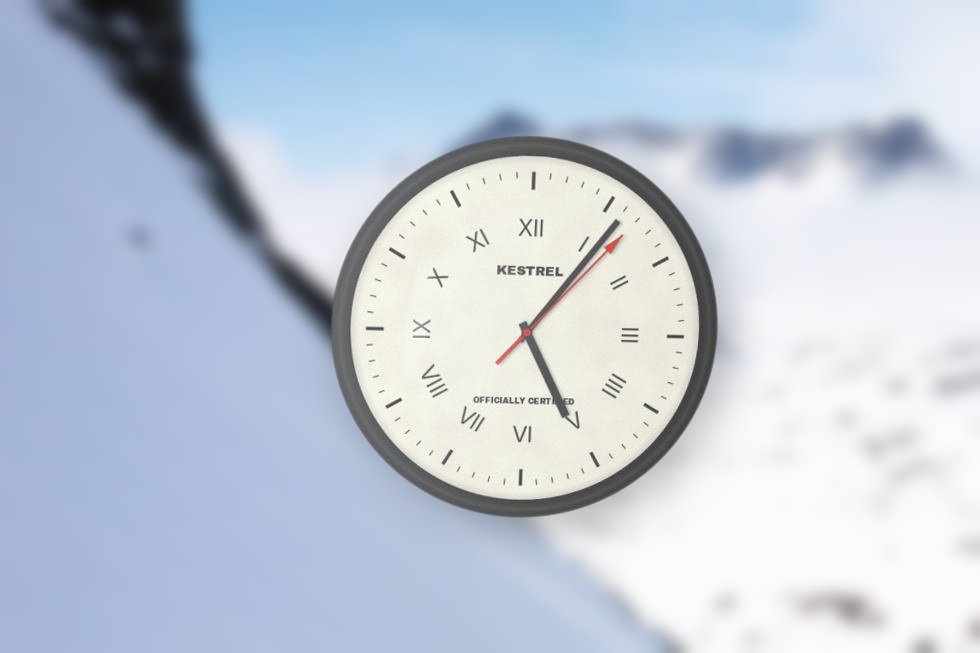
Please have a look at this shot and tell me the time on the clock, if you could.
5:06:07
